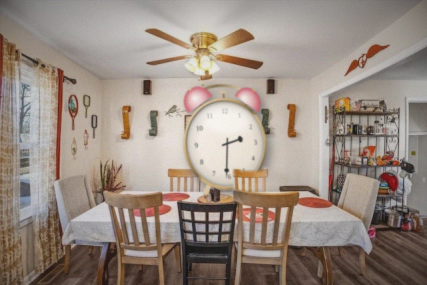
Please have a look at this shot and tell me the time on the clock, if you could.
2:31
